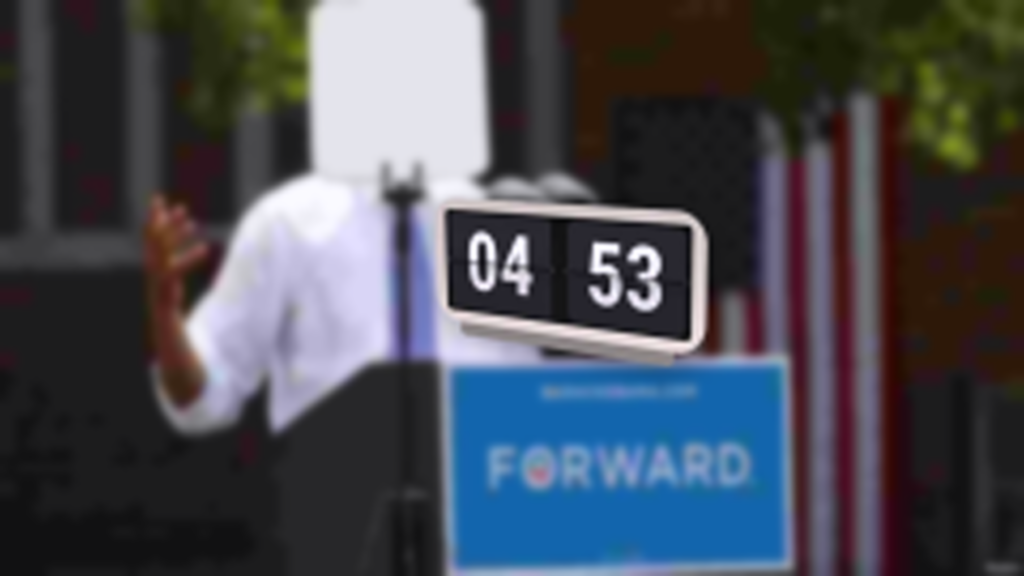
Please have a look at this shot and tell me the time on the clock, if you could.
4:53
